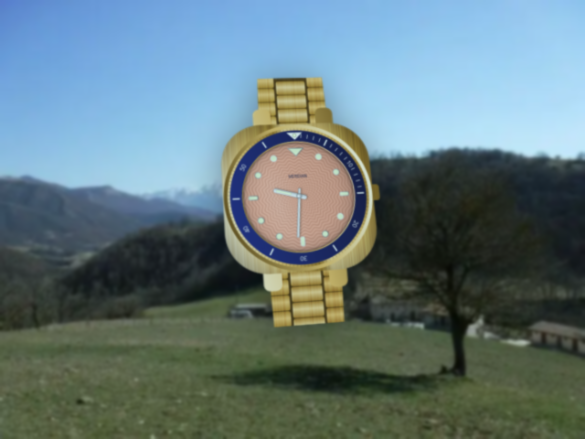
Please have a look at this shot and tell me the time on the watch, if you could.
9:31
